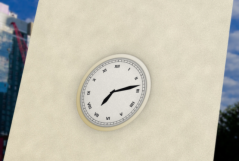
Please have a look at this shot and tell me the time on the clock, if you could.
7:13
